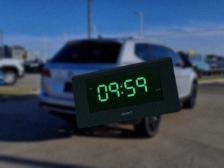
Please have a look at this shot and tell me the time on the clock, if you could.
9:59
